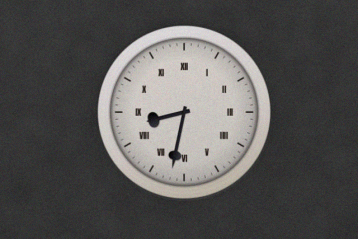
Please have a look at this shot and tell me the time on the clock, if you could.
8:32
